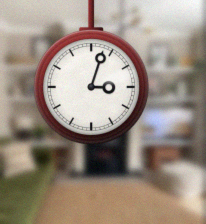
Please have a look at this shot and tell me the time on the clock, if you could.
3:03
